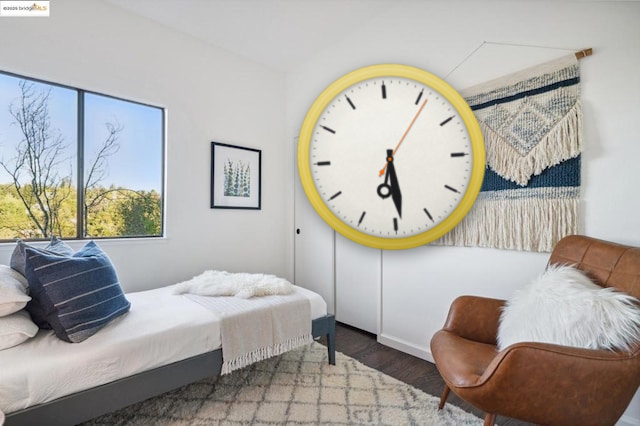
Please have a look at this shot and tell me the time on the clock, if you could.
6:29:06
